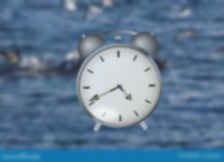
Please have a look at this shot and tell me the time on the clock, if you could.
4:41
